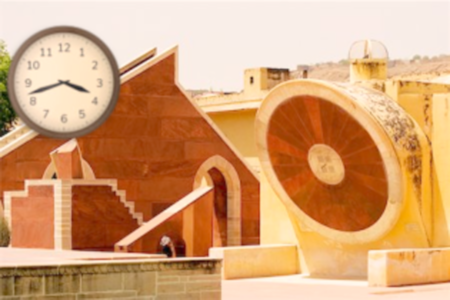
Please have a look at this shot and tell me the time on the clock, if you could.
3:42
